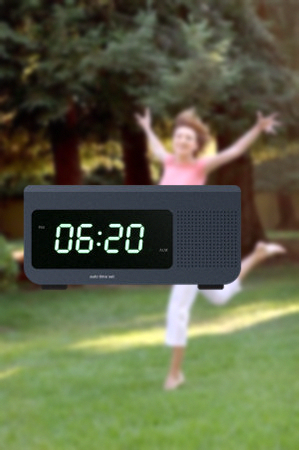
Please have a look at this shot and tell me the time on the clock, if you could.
6:20
